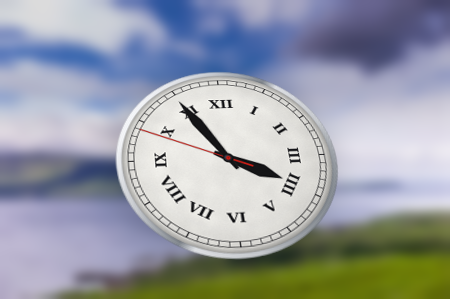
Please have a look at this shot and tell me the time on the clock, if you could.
3:54:49
